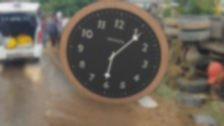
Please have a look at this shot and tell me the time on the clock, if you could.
6:06
